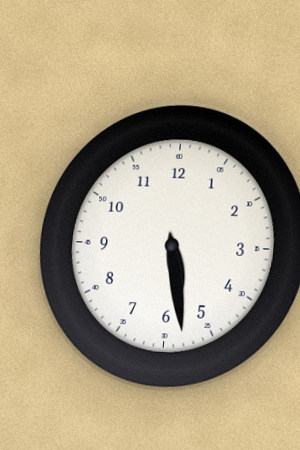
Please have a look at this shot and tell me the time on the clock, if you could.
5:28
